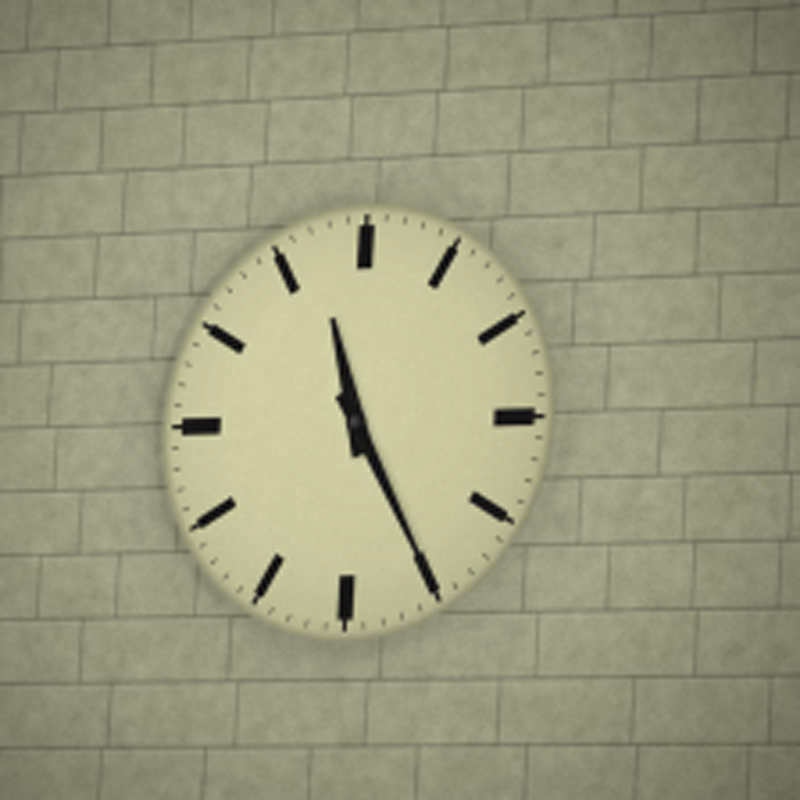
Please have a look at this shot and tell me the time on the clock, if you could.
11:25
